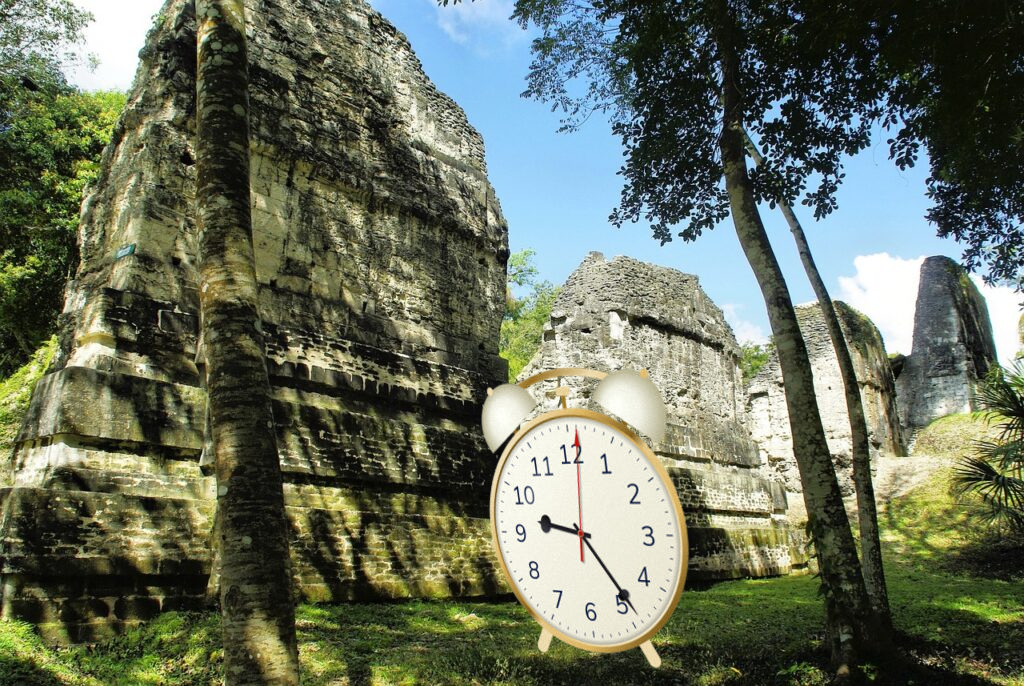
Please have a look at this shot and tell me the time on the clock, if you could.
9:24:01
